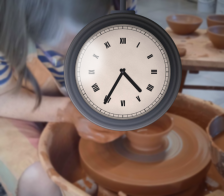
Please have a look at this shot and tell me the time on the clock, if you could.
4:35
